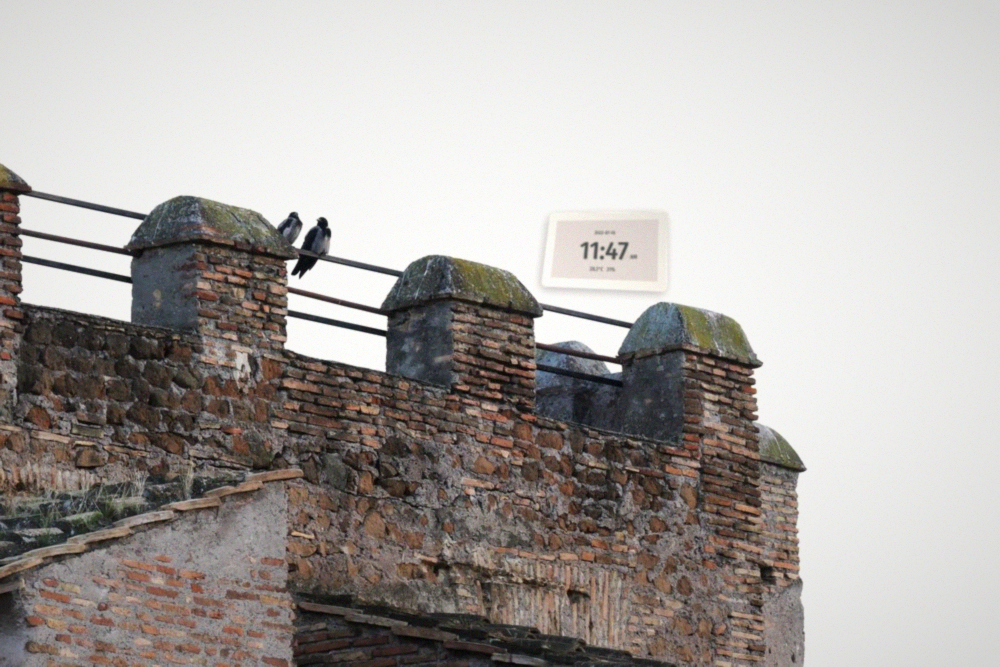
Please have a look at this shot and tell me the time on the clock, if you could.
11:47
